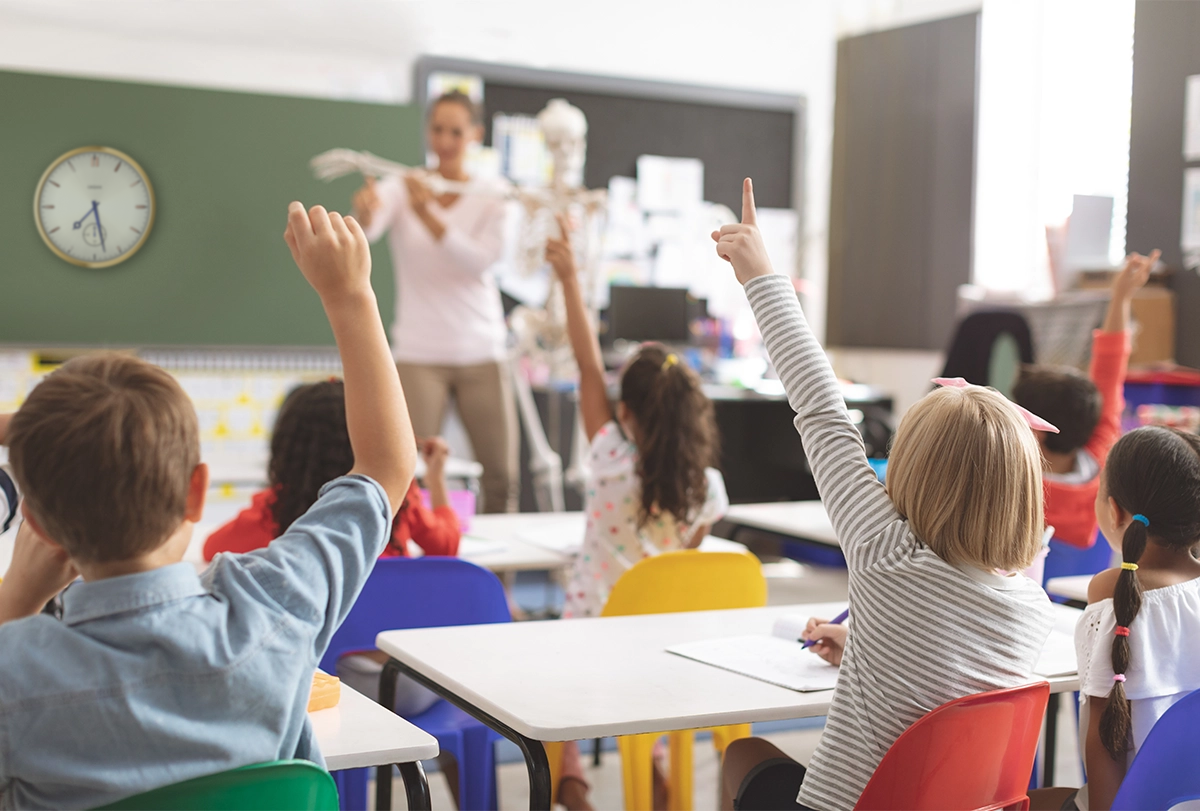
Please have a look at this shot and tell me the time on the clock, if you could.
7:28
